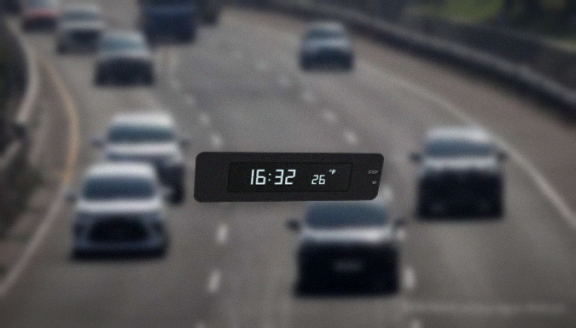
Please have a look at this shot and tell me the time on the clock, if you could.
16:32
